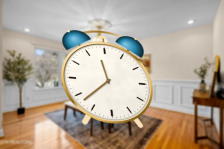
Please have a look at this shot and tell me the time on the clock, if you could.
11:38
